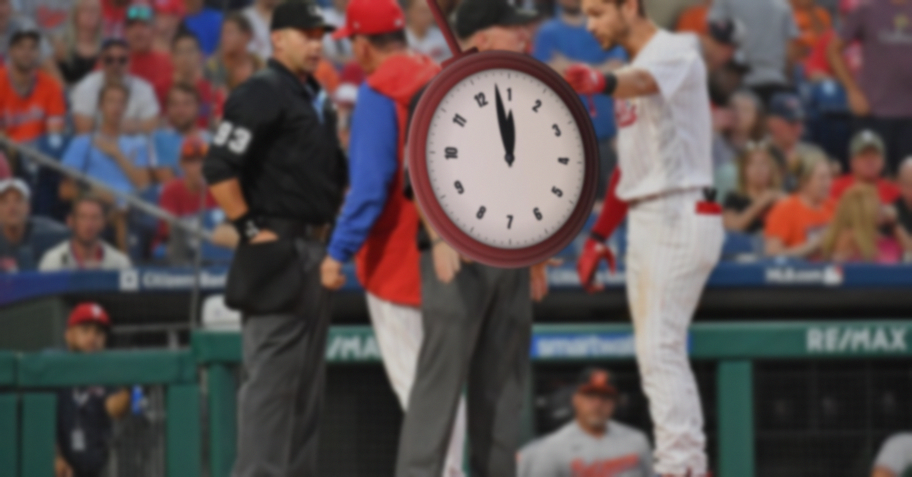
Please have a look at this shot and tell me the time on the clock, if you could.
1:03
